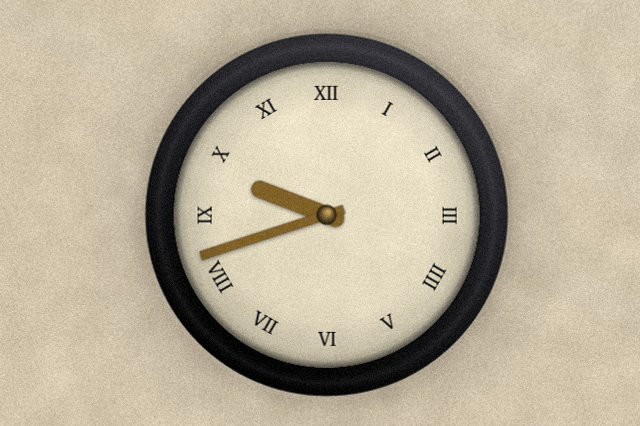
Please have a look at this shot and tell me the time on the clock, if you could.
9:42
